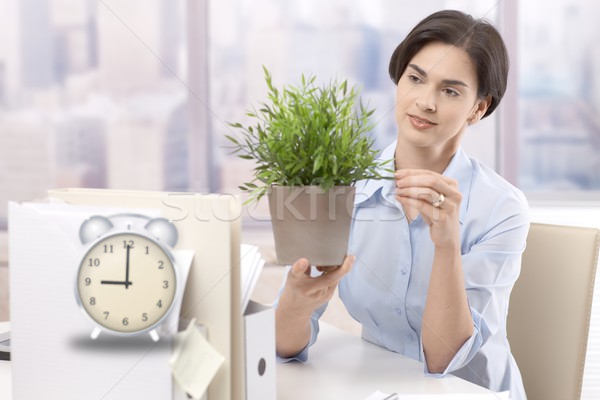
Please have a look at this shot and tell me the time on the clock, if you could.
9:00
